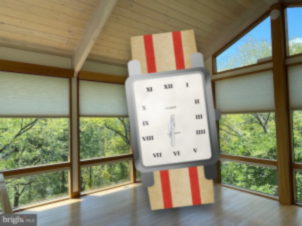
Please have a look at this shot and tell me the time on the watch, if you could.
6:31
